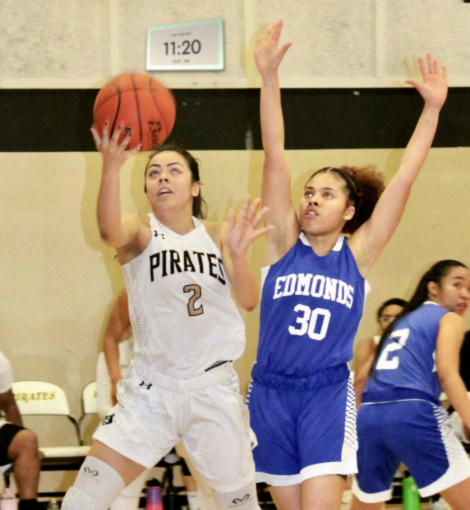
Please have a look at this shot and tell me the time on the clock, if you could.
11:20
